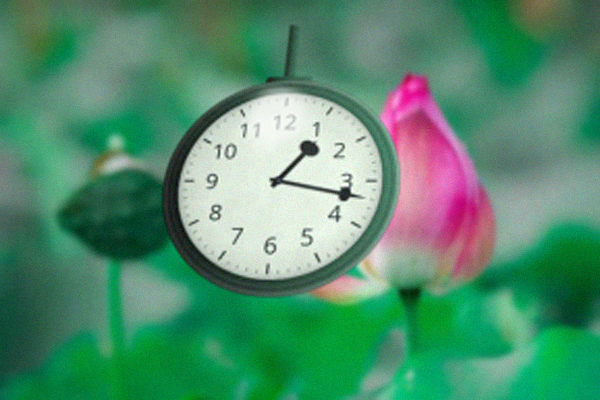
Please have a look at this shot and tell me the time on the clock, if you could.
1:17
